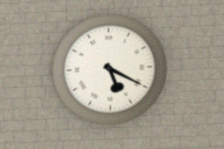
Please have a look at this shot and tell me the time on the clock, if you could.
5:20
